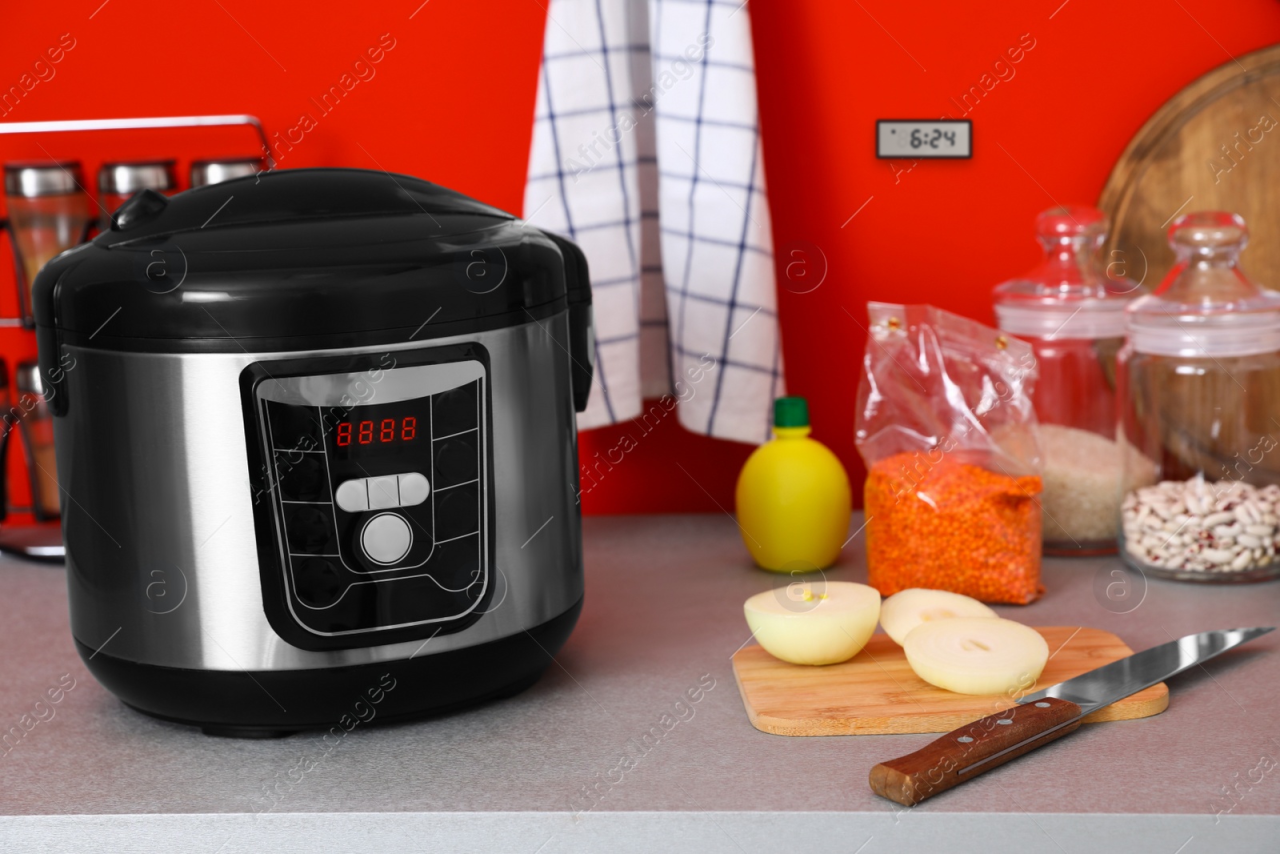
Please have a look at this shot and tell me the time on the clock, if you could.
6:24
